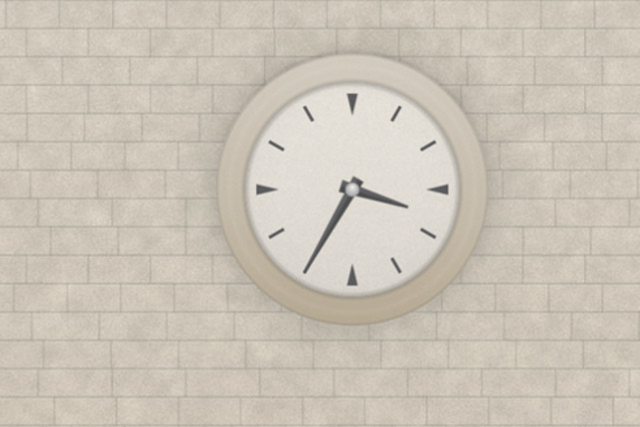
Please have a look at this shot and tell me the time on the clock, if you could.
3:35
